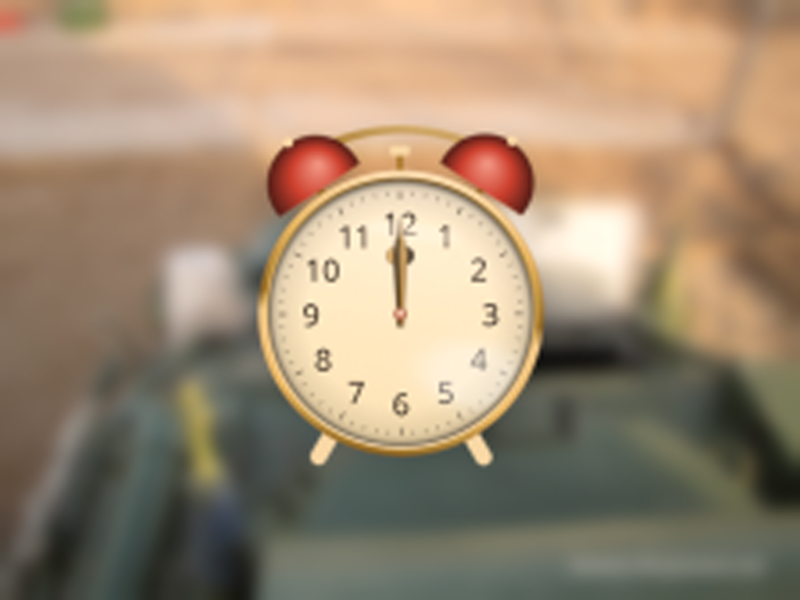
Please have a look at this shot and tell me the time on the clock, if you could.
12:00
